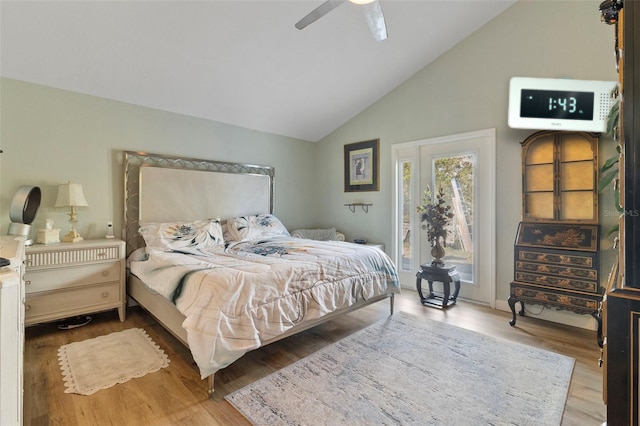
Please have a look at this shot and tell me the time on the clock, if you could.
1:43
